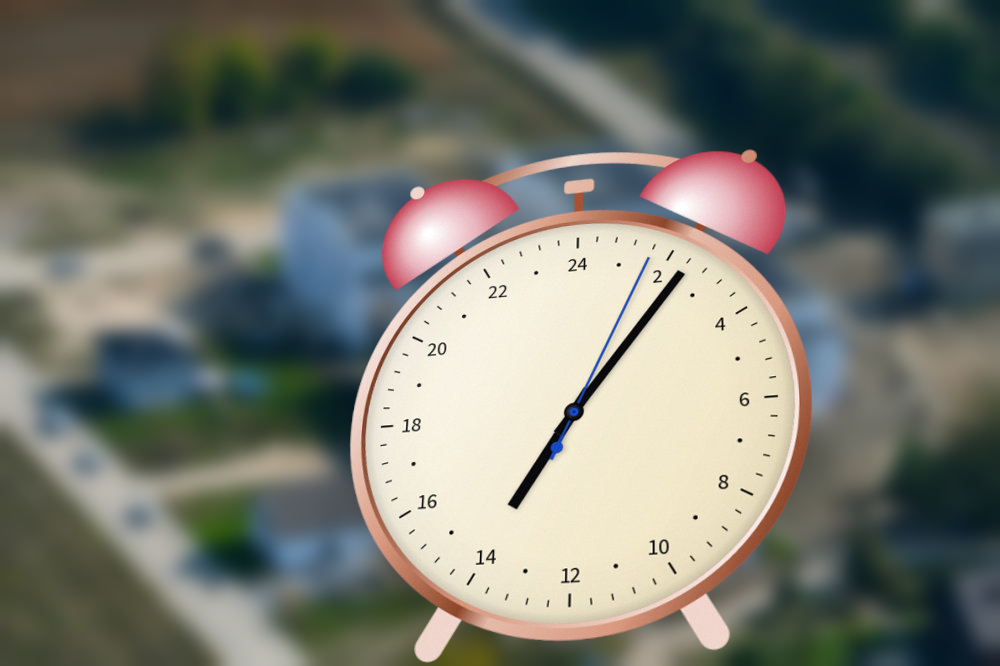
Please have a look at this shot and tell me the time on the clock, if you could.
14:06:04
